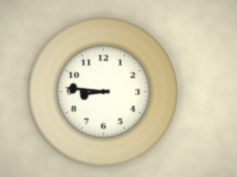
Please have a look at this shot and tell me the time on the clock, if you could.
8:46
